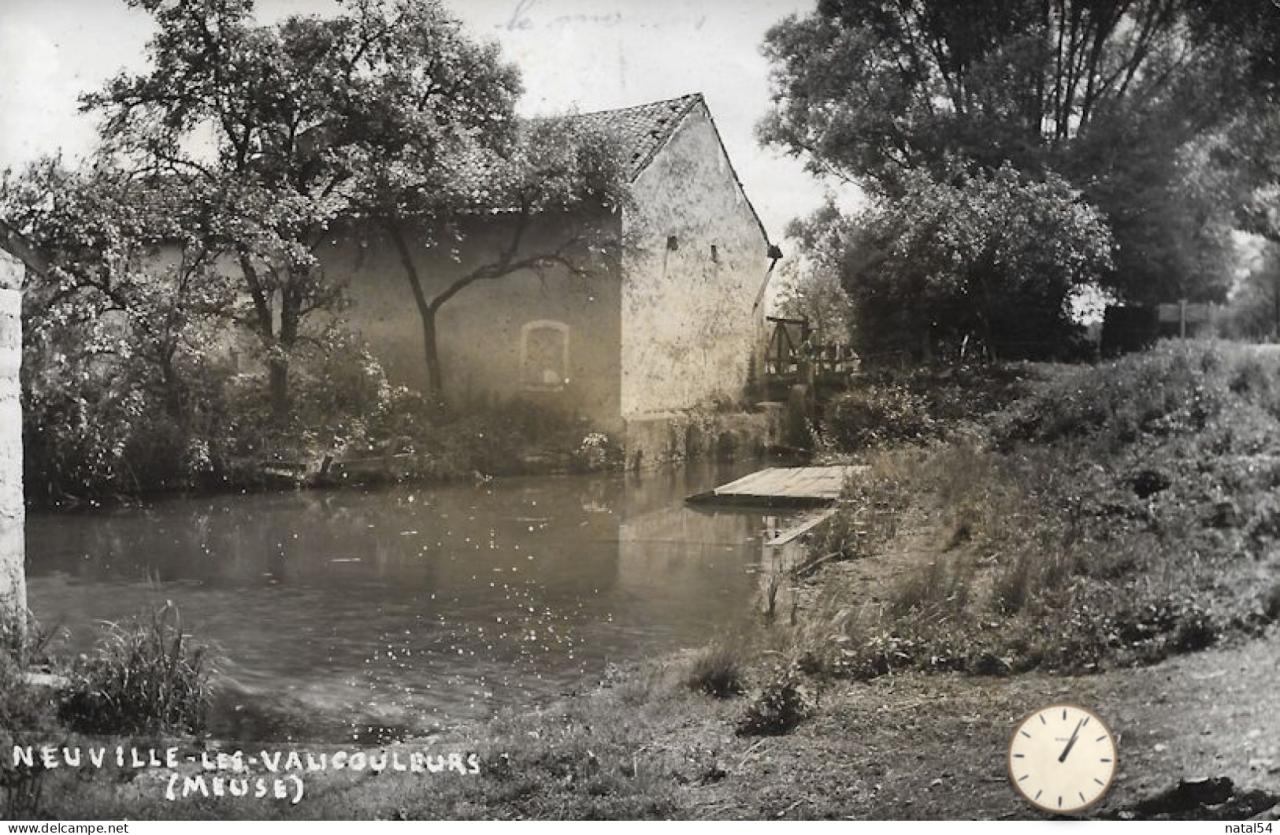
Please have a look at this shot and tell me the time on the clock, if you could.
1:04
